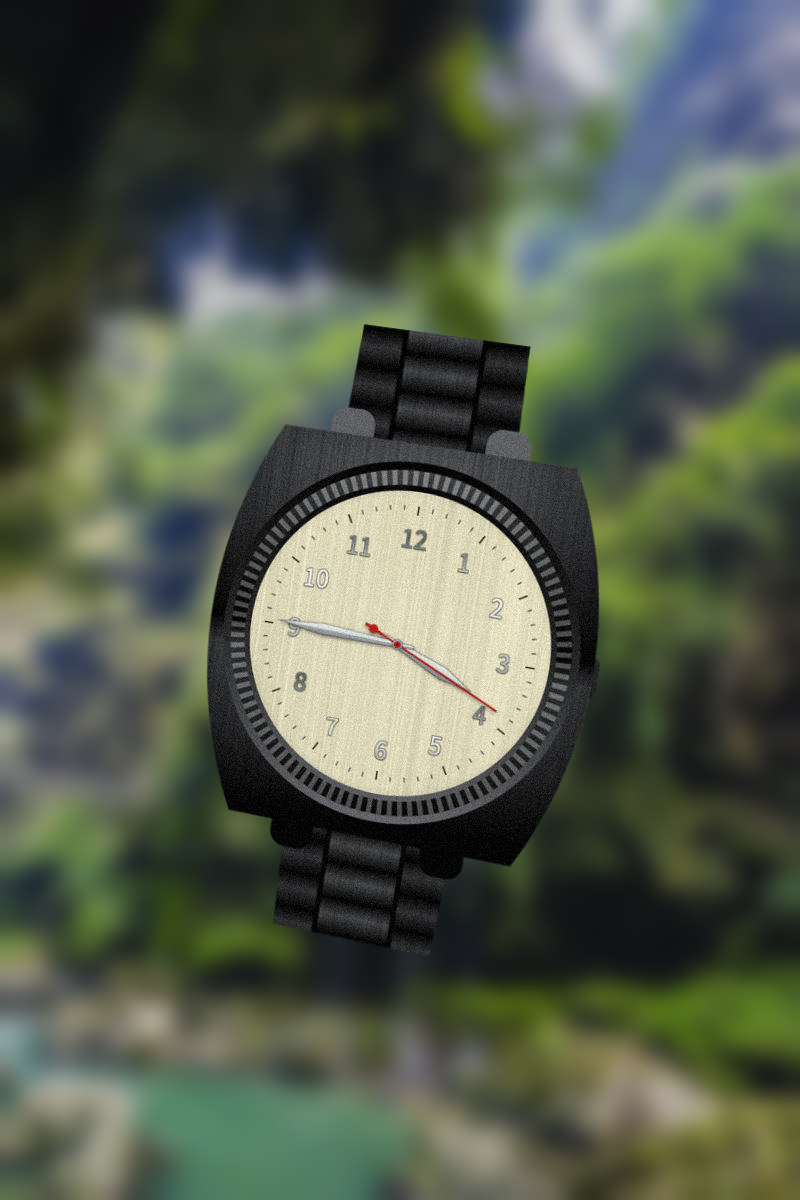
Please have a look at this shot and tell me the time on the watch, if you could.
3:45:19
